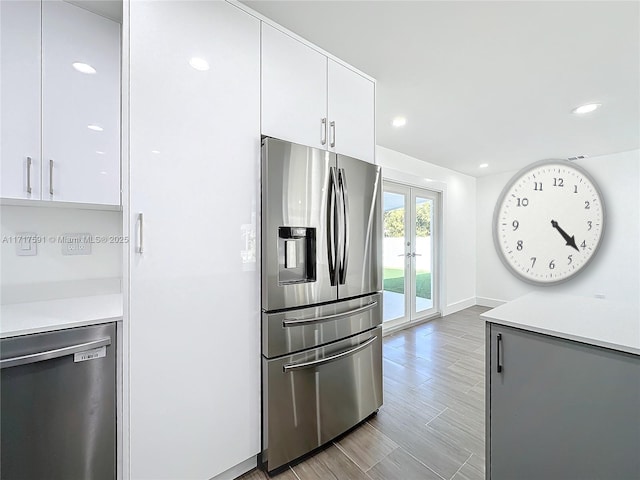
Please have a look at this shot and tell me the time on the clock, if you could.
4:22
